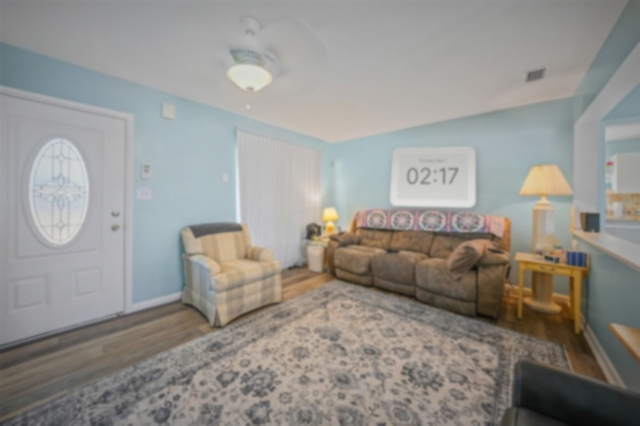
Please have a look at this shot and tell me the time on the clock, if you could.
2:17
